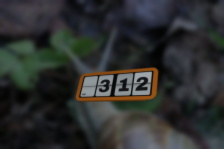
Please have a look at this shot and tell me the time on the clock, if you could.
3:12
